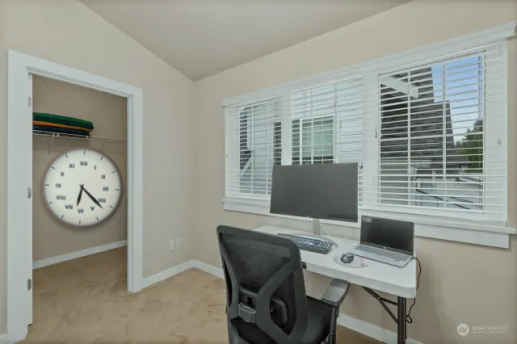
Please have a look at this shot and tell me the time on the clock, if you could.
6:22
